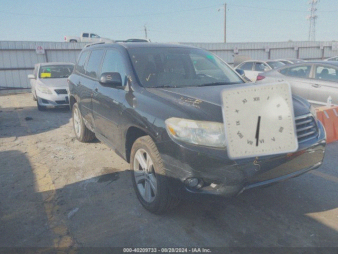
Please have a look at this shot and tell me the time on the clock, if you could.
6:32
